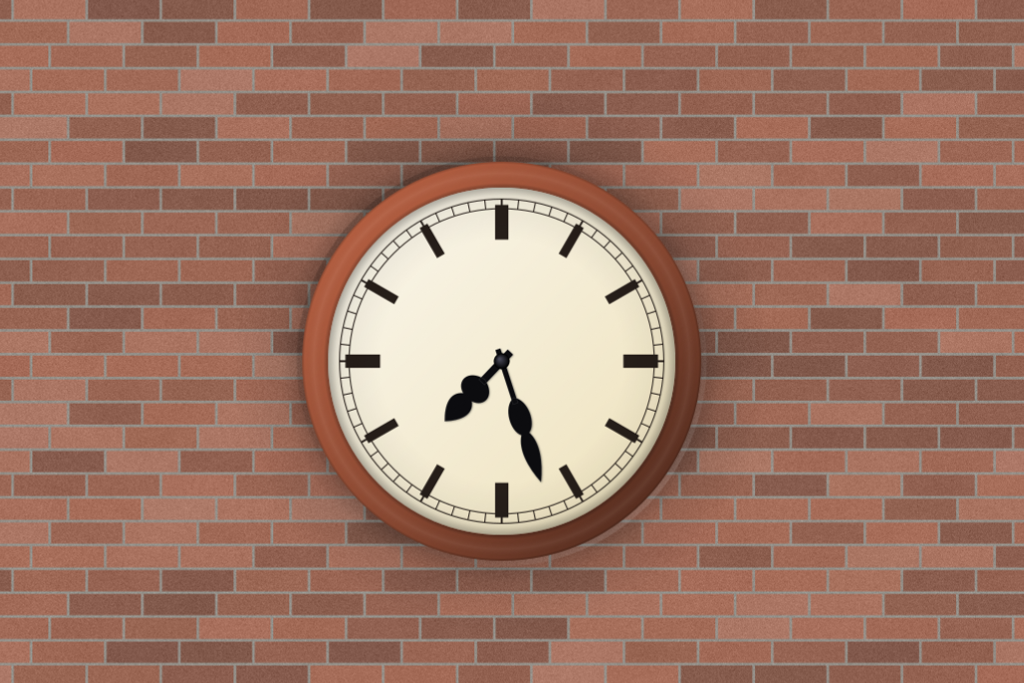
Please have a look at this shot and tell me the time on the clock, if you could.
7:27
